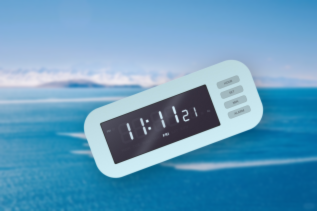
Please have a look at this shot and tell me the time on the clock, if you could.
11:11:21
